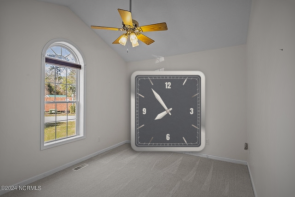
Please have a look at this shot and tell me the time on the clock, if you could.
7:54
